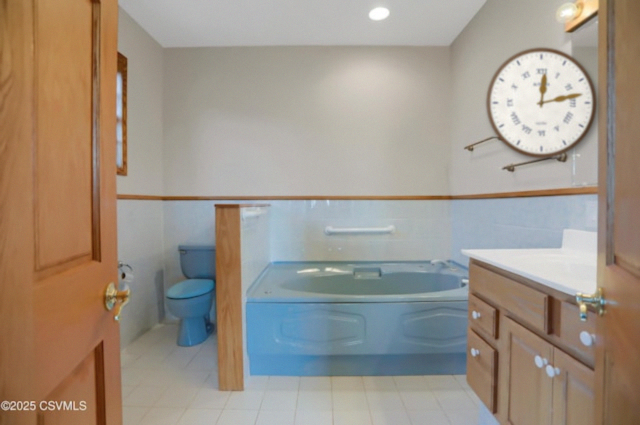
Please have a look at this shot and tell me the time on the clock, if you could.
12:13
